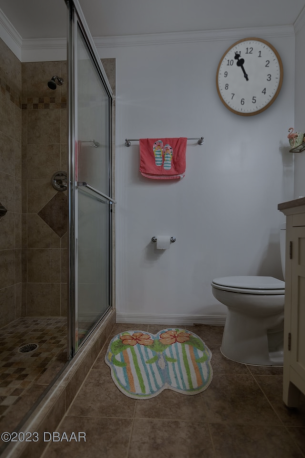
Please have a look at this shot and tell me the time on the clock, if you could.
10:54
